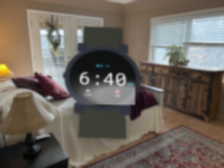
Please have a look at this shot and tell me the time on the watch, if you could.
6:40
